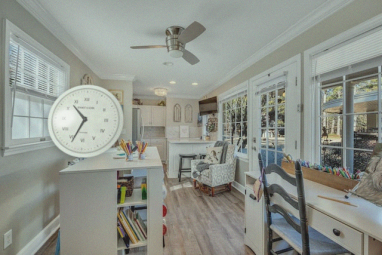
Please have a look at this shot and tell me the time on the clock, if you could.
10:34
